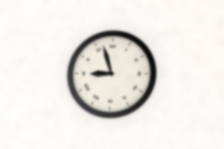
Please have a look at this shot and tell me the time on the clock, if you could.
8:57
